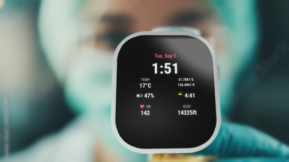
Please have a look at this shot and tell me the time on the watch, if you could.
1:51
